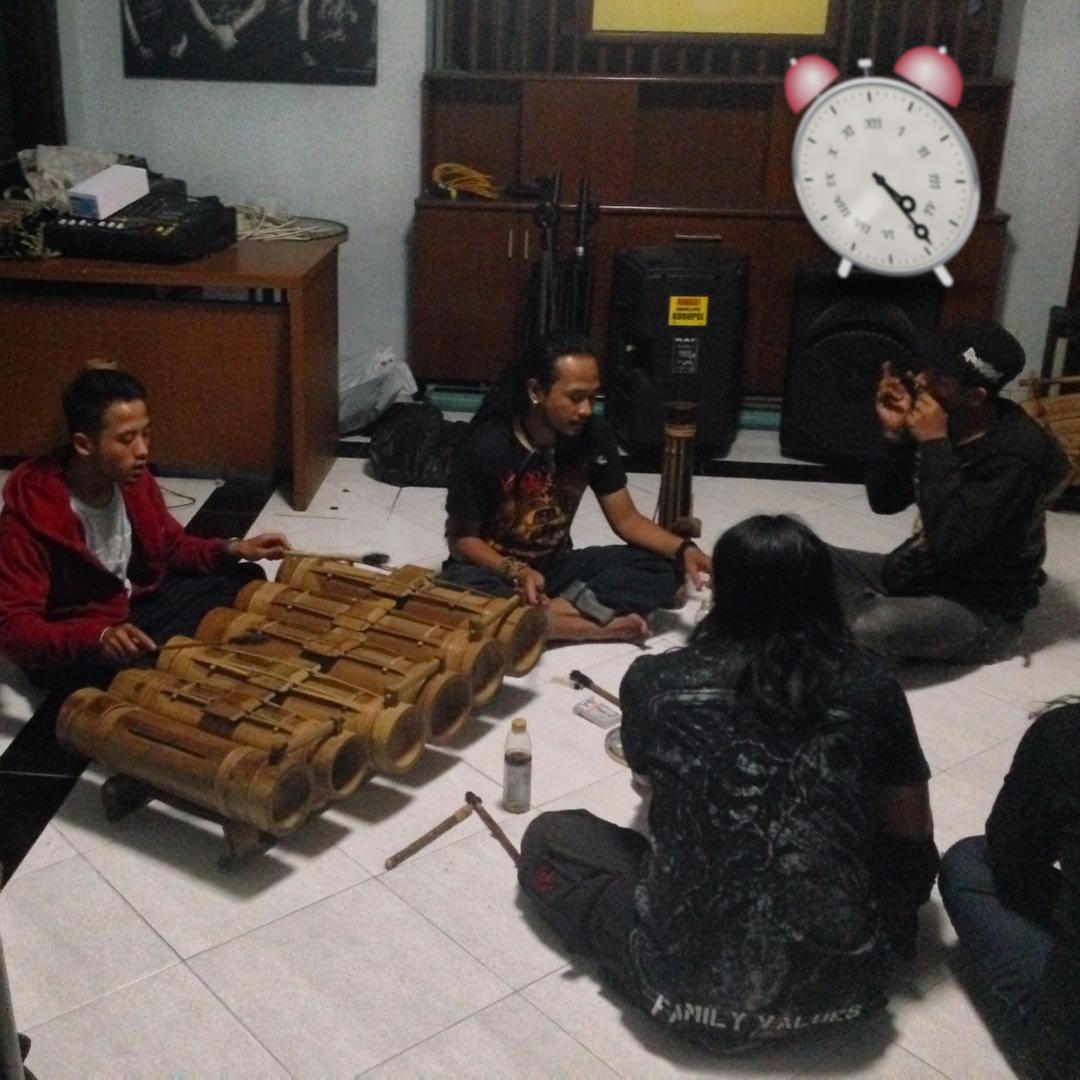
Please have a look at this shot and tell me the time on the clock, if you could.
4:24
